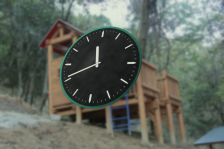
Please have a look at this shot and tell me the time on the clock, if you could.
11:41
